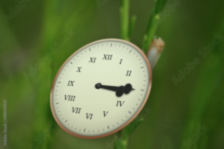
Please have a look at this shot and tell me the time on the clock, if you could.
3:15
